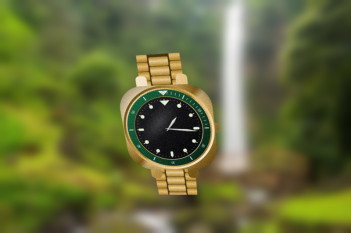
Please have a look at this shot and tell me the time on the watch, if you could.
1:16
